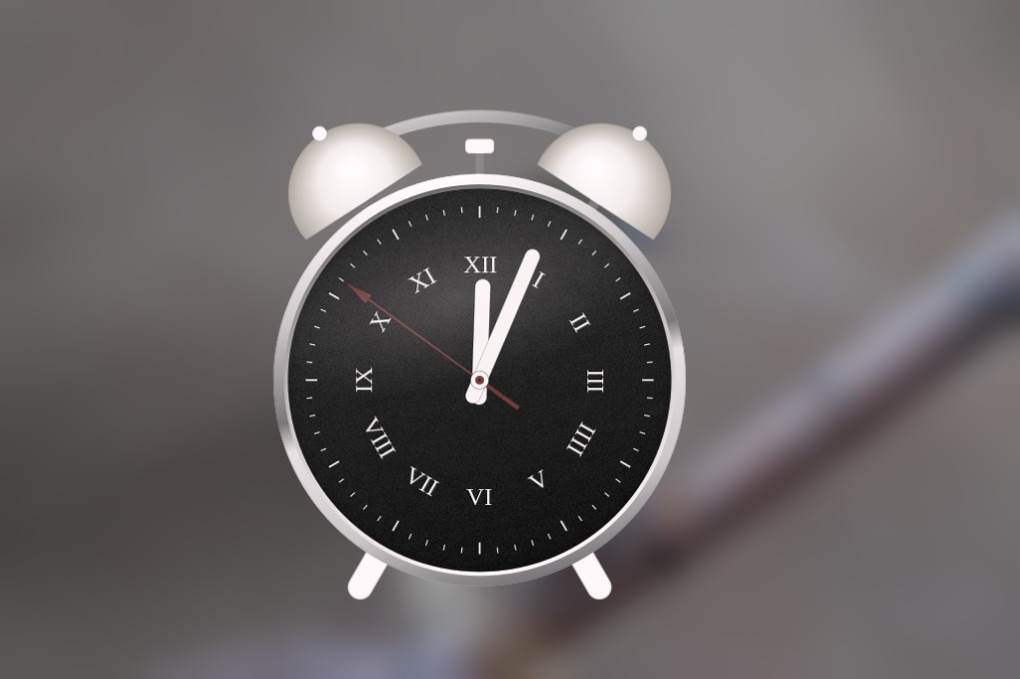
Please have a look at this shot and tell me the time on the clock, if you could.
12:03:51
